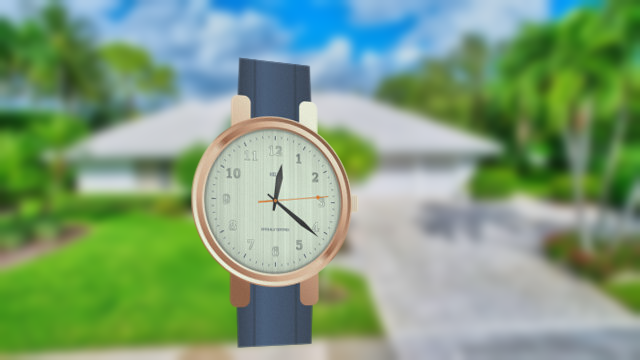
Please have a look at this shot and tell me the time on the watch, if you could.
12:21:14
